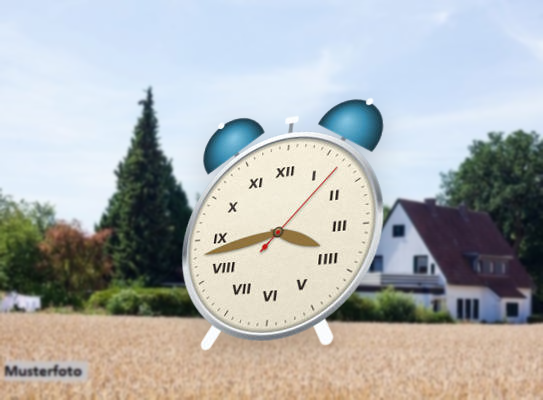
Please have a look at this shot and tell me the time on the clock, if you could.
3:43:07
